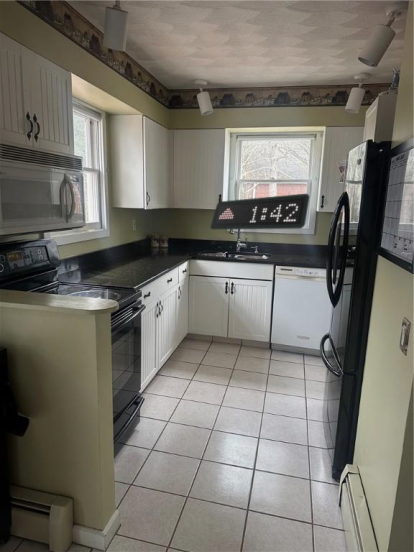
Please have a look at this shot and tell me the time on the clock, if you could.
1:42
